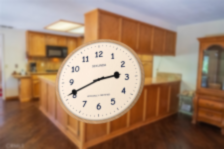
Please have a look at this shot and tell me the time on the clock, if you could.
2:41
